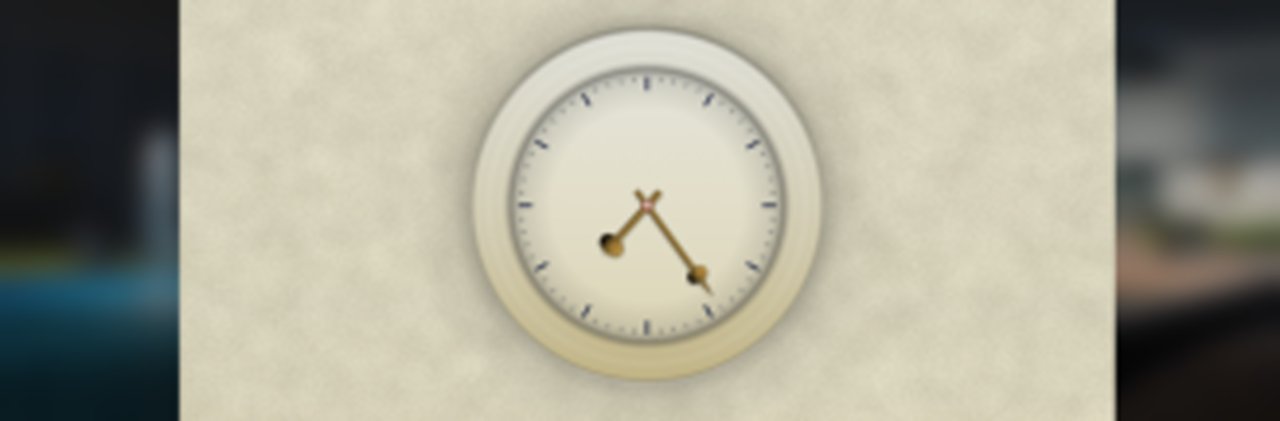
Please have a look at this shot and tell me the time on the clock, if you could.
7:24
